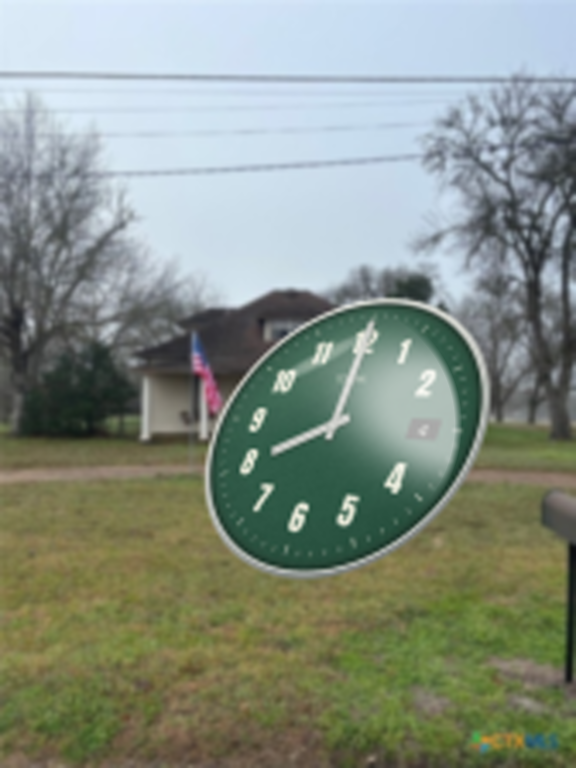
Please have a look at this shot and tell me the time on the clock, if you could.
8:00
